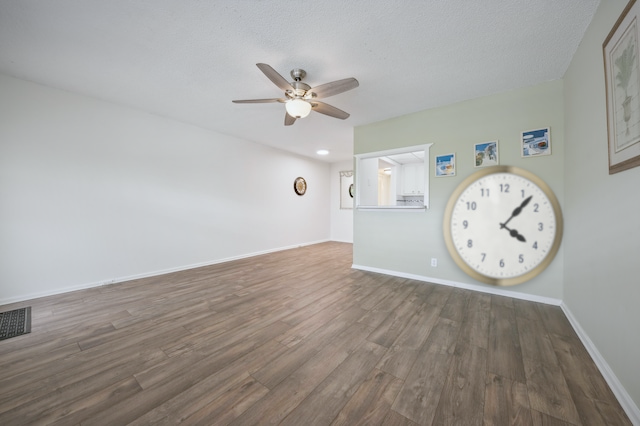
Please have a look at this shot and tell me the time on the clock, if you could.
4:07
